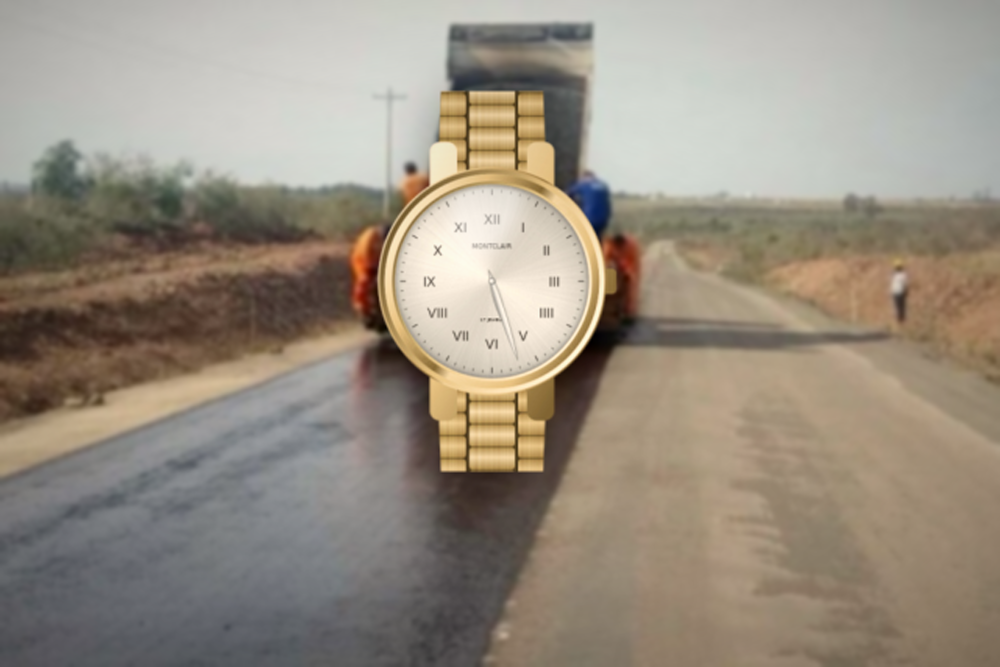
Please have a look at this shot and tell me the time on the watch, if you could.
5:27
